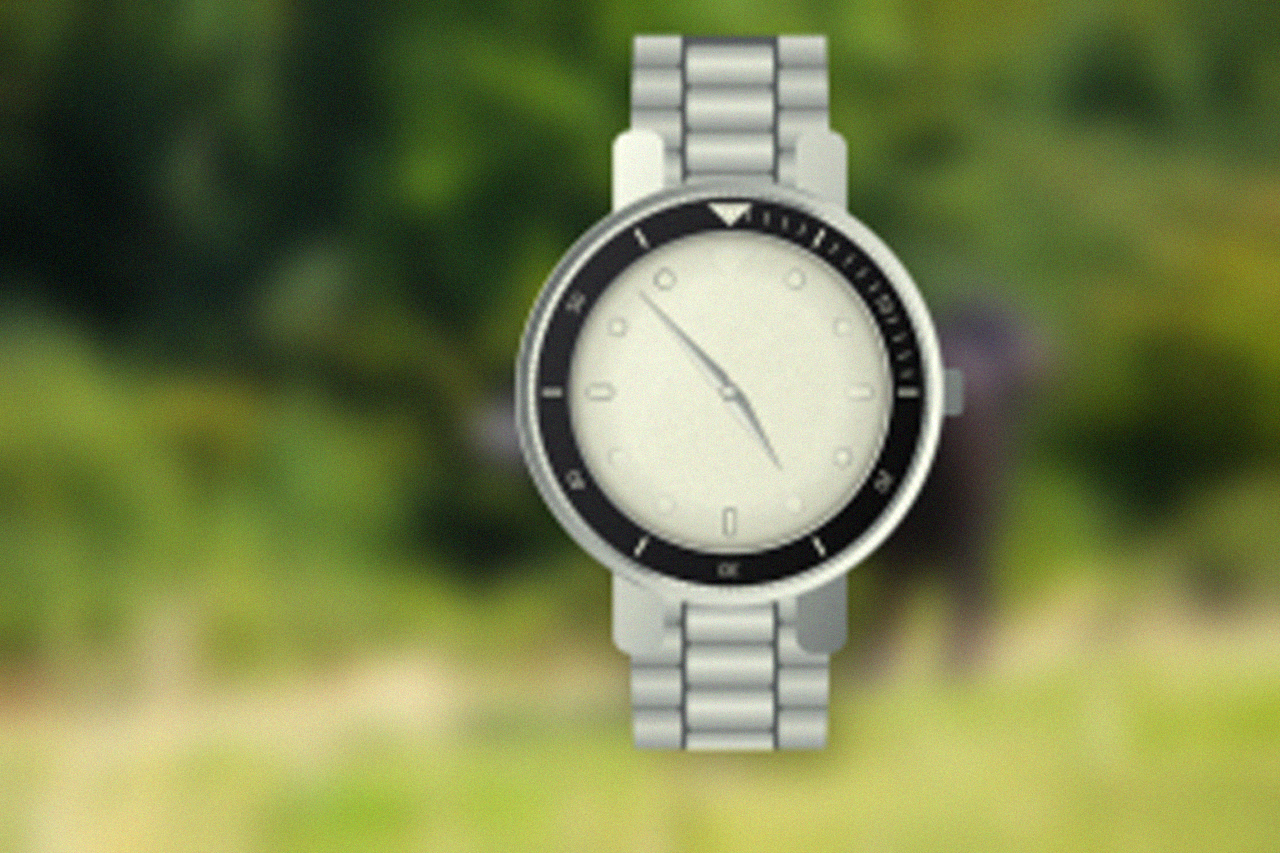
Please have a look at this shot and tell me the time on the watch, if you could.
4:53
